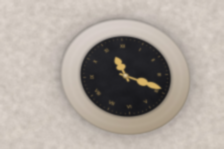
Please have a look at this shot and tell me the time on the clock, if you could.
11:19
